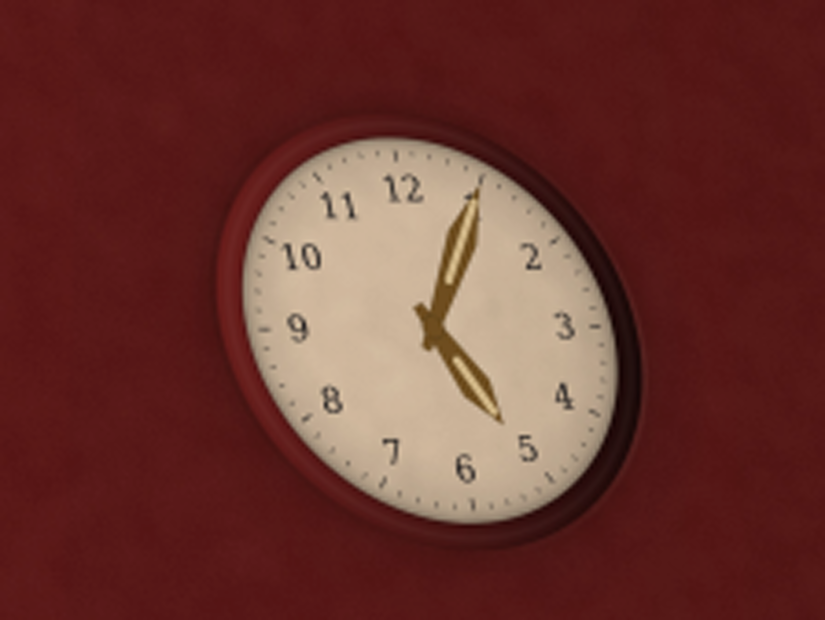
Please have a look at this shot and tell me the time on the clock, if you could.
5:05
